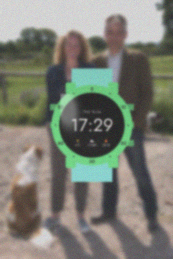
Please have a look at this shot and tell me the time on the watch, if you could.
17:29
